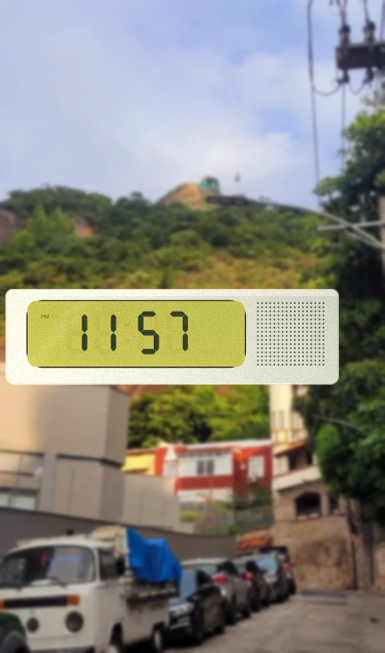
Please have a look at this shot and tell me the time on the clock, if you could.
11:57
